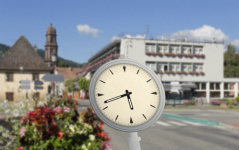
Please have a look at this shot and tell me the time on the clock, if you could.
5:42
